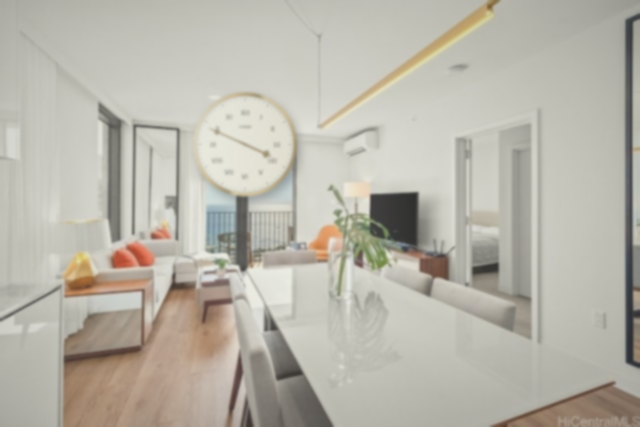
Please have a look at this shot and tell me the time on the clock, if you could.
3:49
